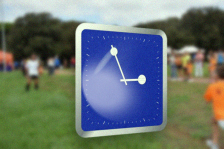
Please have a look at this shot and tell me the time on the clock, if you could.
2:56
